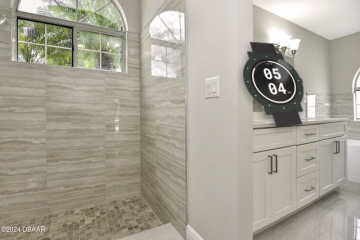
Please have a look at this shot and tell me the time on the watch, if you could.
5:04
